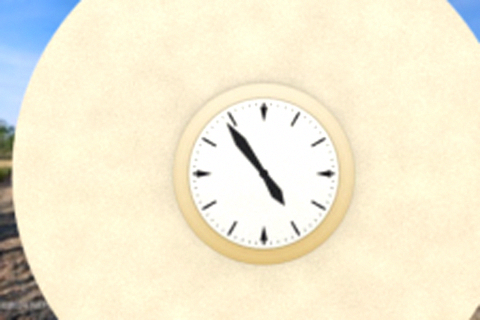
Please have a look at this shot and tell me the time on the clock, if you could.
4:54
